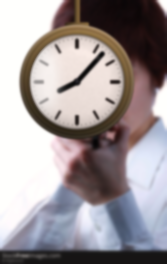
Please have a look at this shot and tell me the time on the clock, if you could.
8:07
